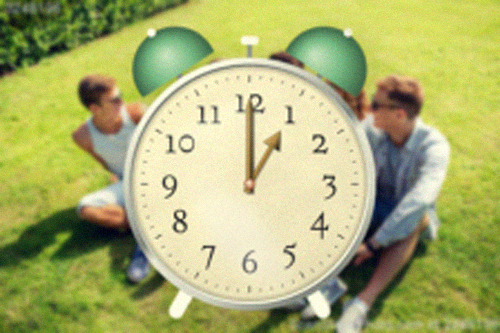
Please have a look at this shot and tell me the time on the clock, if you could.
1:00
